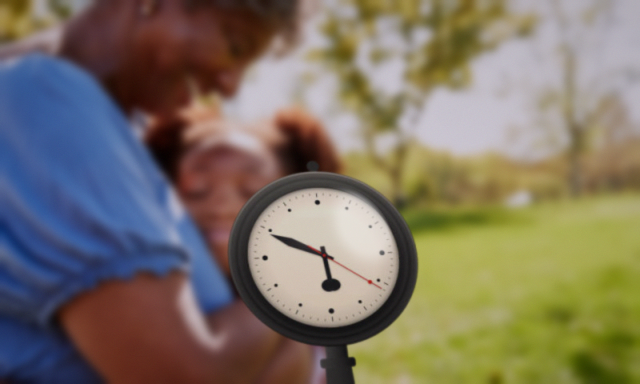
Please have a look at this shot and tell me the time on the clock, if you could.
5:49:21
